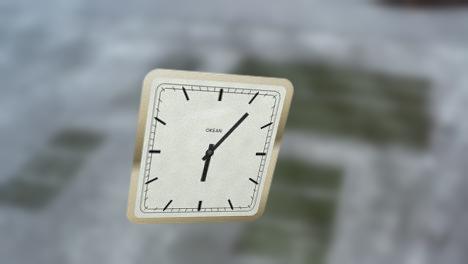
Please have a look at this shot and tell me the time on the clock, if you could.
6:06
